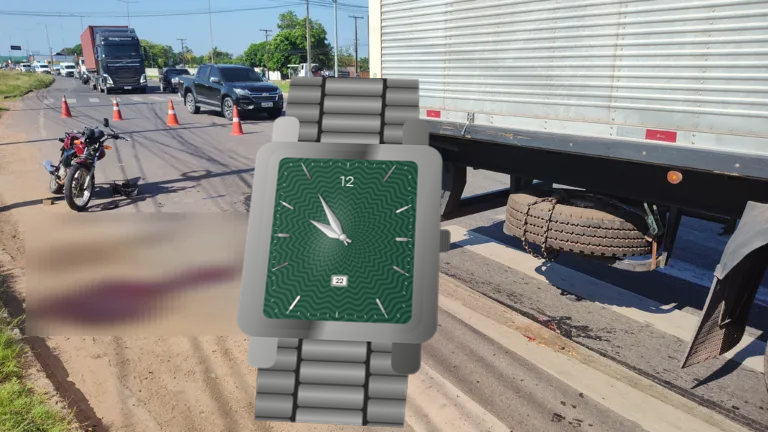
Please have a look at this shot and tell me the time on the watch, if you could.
9:55
